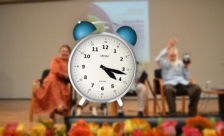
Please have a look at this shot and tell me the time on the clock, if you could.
4:17
